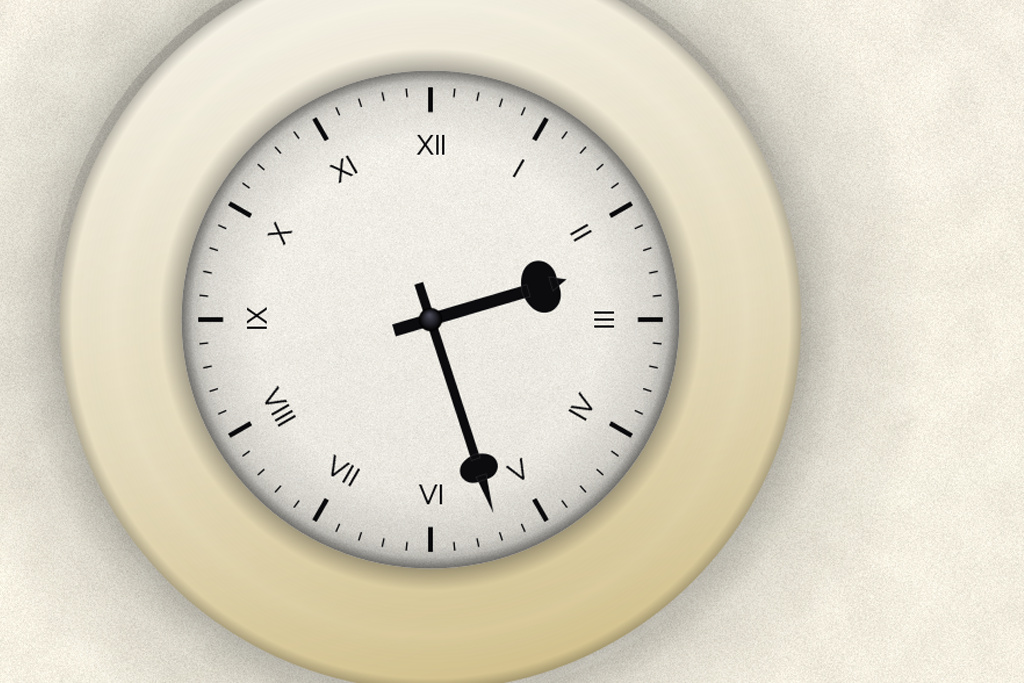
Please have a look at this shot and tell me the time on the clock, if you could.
2:27
